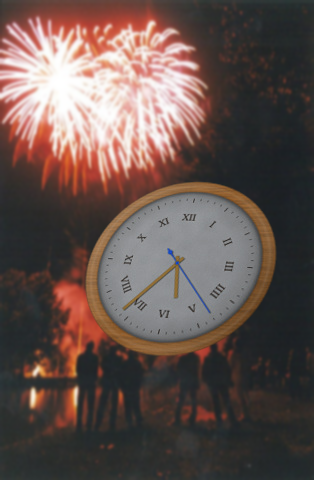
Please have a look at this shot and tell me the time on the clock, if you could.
5:36:23
